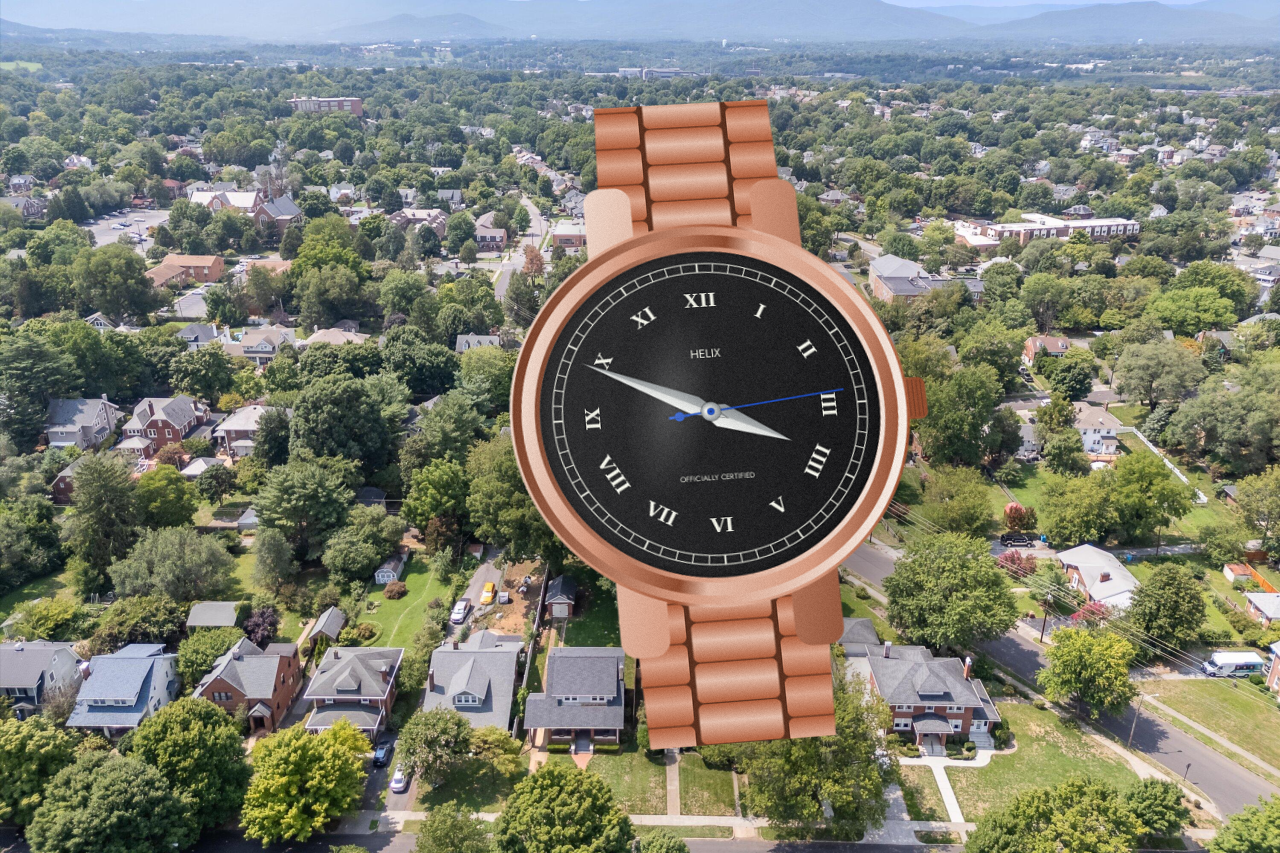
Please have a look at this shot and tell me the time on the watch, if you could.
3:49:14
